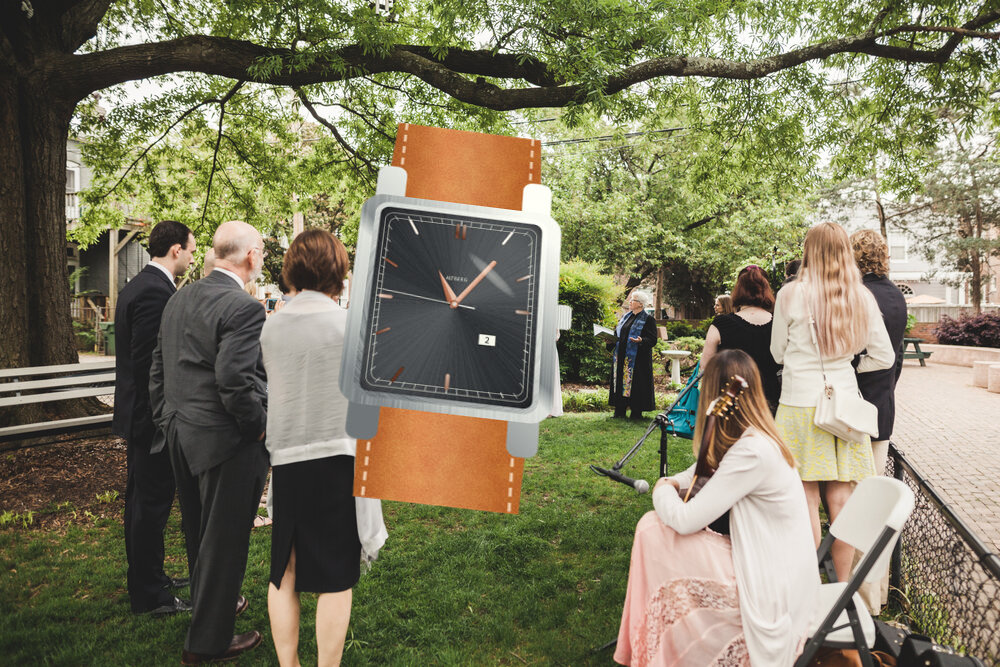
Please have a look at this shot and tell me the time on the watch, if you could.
11:05:46
